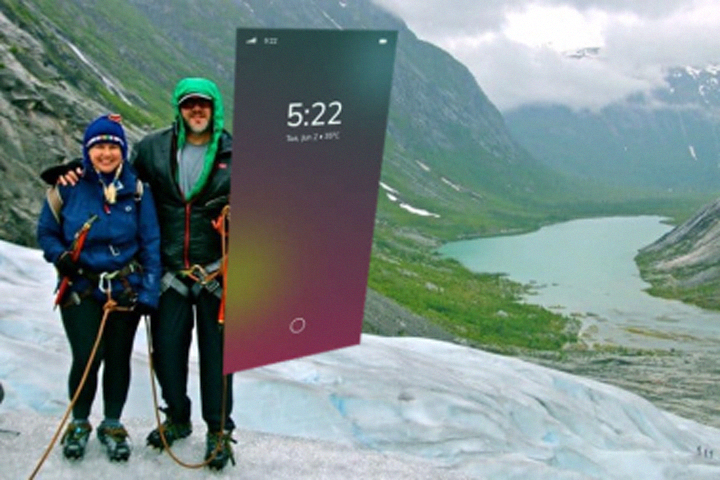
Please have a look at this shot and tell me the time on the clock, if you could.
5:22
